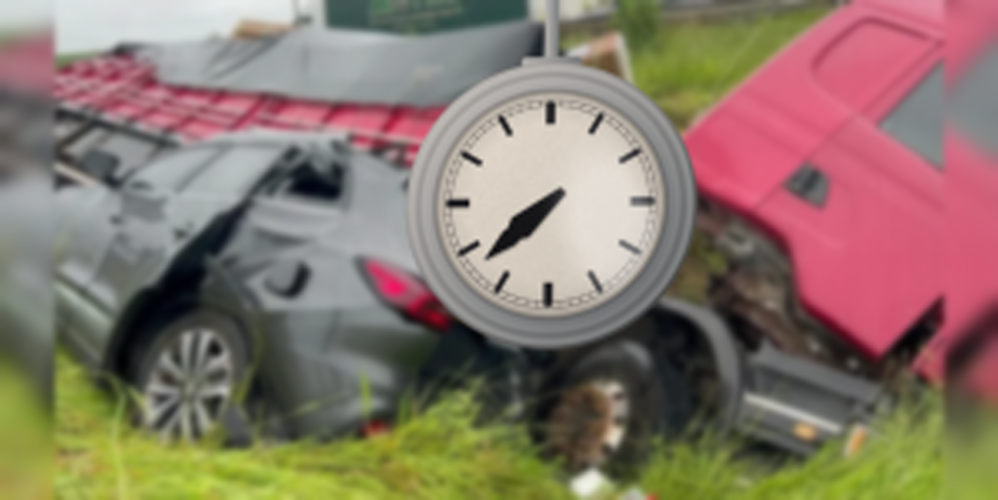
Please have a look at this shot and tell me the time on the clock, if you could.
7:38
